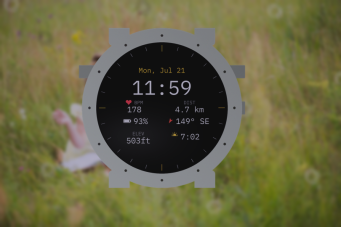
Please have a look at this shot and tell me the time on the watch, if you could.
11:59
